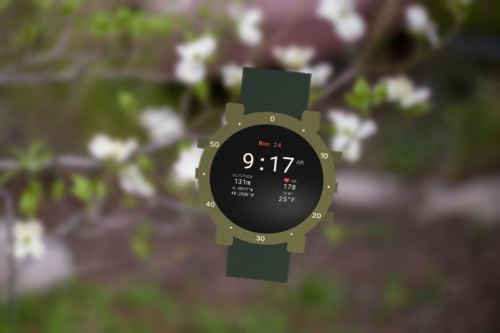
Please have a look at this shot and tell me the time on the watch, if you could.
9:17
